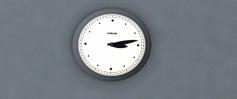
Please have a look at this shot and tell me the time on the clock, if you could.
3:13
